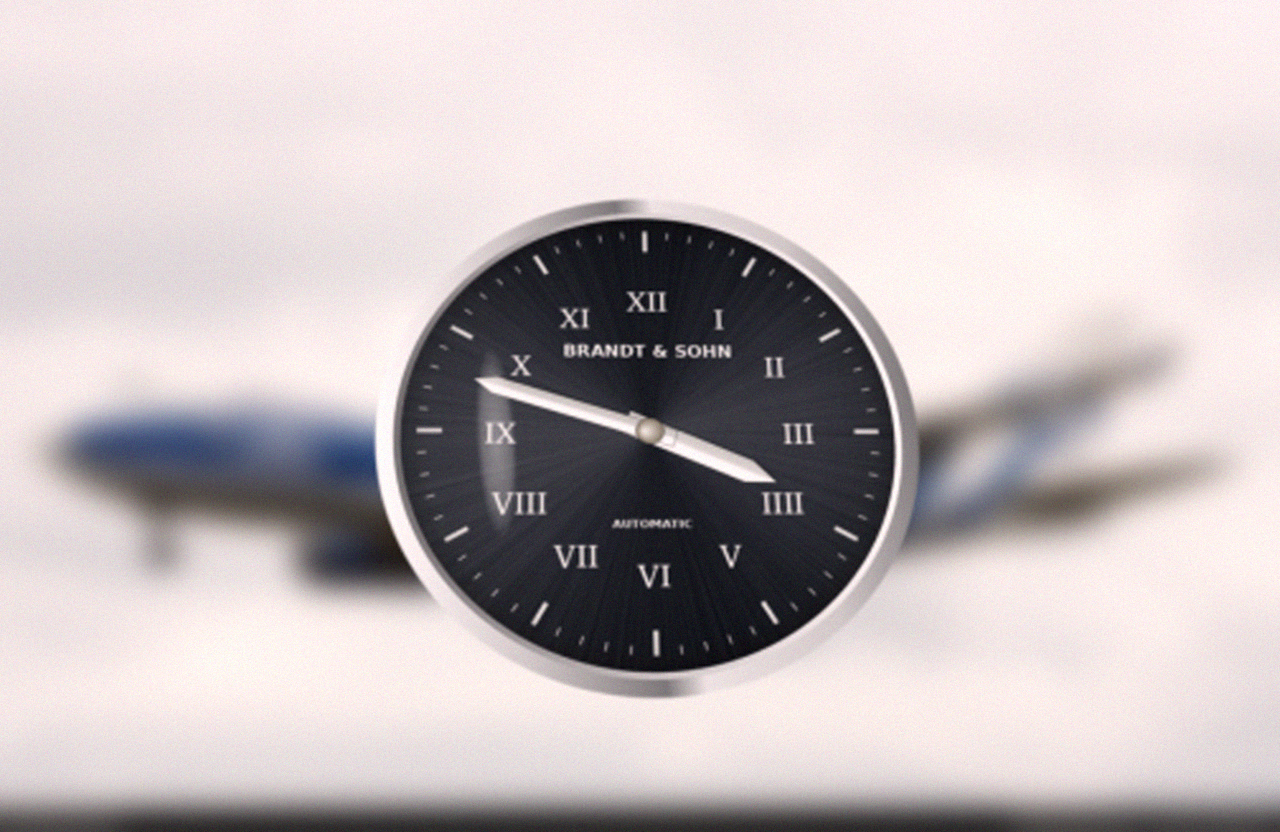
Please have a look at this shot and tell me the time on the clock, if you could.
3:48
